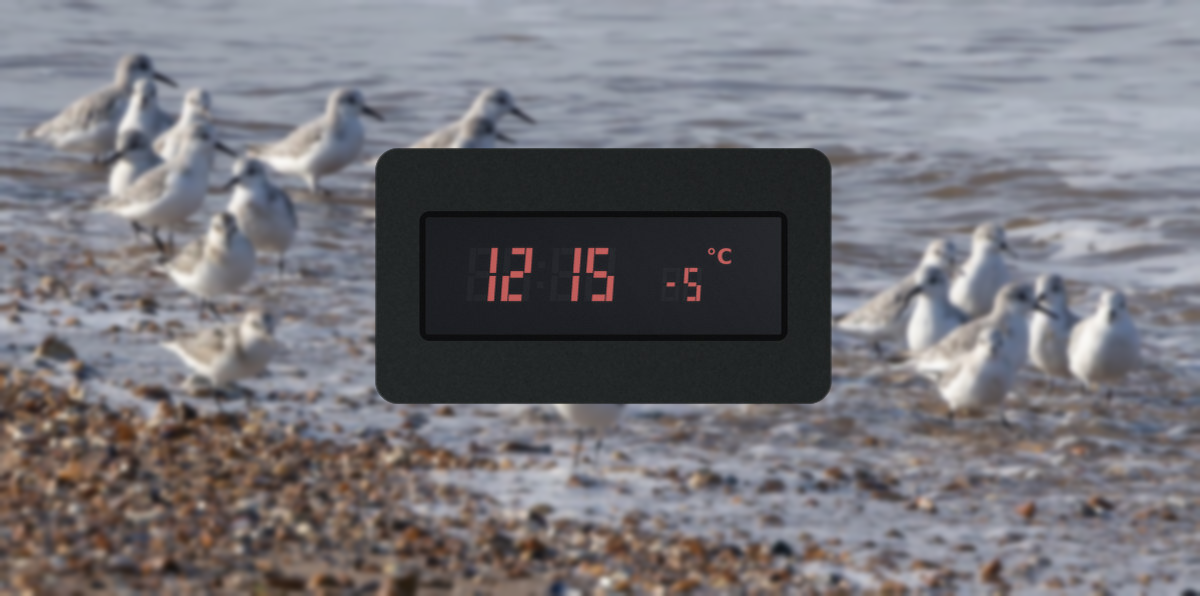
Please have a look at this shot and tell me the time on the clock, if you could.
12:15
